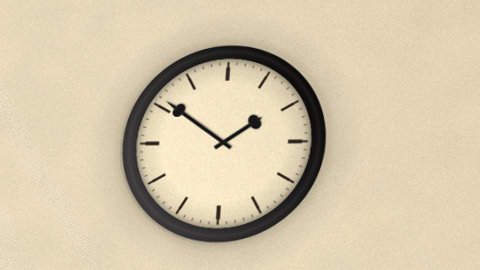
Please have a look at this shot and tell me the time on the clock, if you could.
1:51
